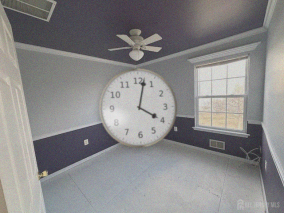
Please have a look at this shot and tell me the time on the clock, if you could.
4:02
